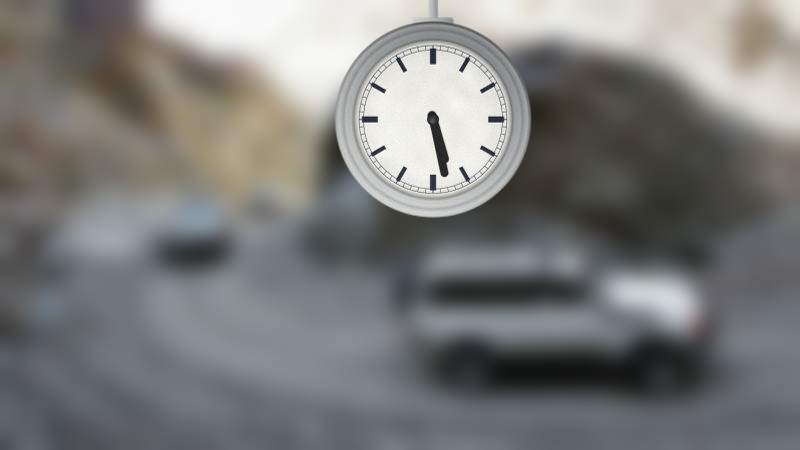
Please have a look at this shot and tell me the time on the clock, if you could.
5:28
